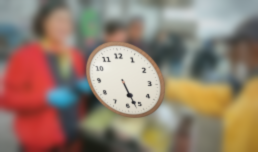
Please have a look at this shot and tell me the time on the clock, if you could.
5:27
